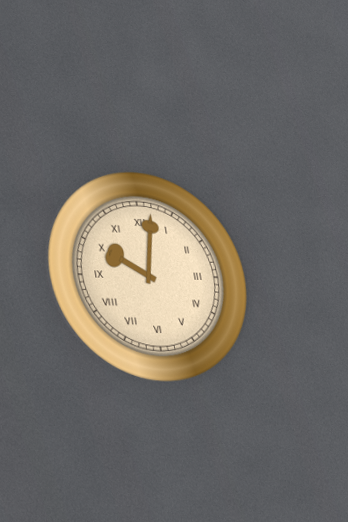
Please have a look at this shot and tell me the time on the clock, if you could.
10:02
